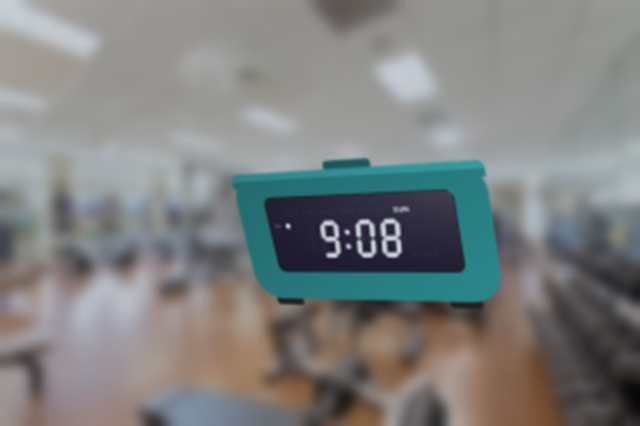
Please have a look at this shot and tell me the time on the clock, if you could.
9:08
